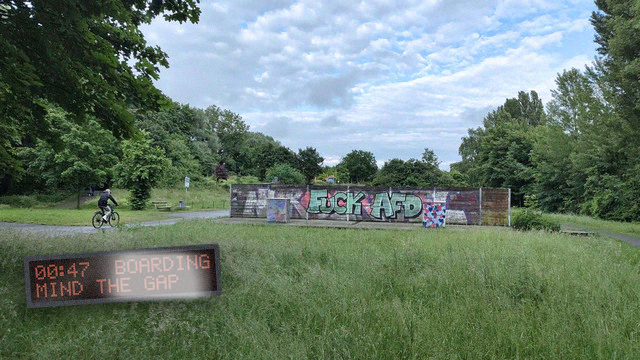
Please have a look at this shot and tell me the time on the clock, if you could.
0:47
